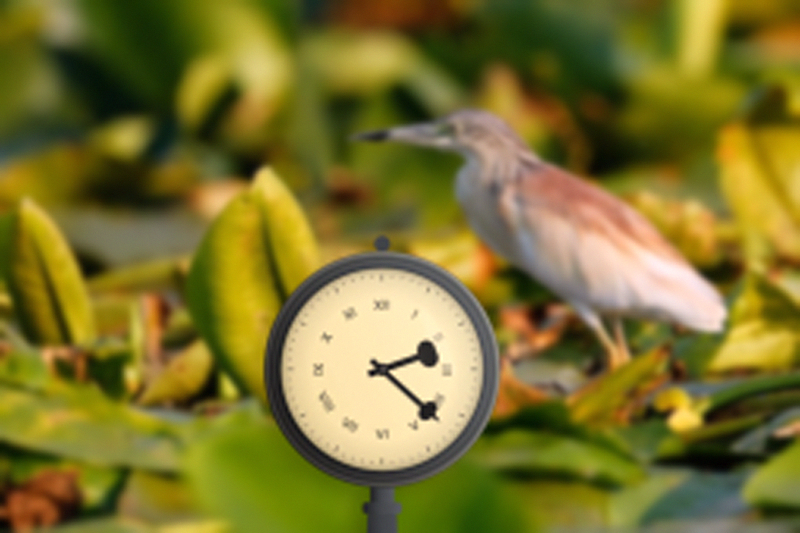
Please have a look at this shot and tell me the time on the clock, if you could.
2:22
